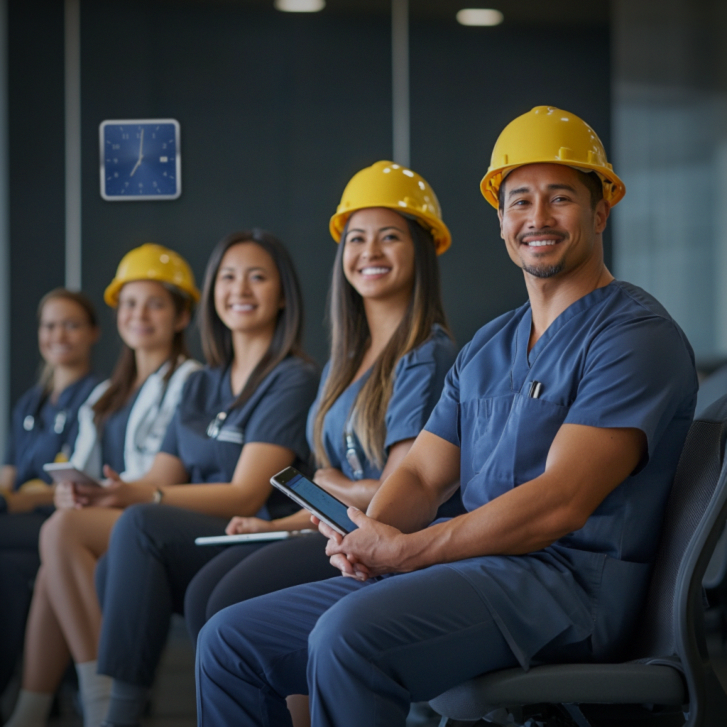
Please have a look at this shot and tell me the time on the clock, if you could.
7:01
